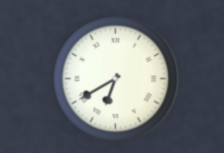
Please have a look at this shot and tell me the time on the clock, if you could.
6:40
